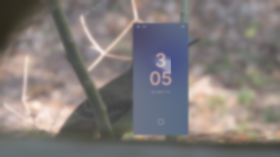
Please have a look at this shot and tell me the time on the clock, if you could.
3:05
